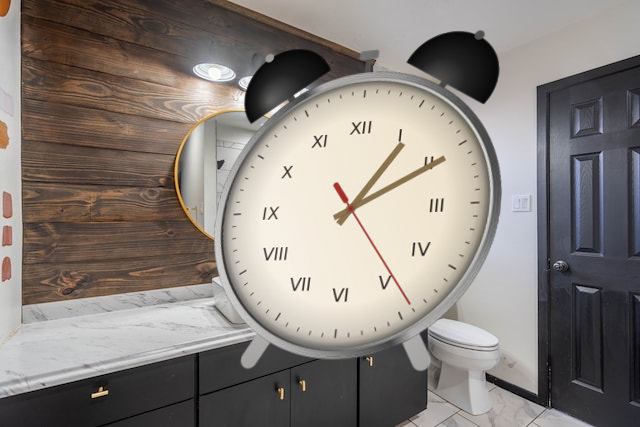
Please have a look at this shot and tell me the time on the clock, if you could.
1:10:24
